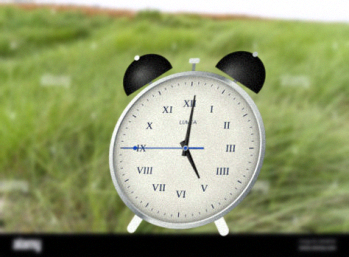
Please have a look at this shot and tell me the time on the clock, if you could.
5:00:45
